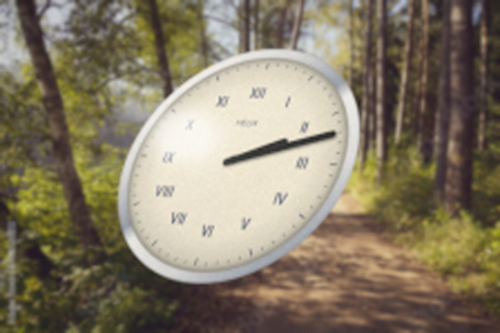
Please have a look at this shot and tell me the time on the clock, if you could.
2:12
